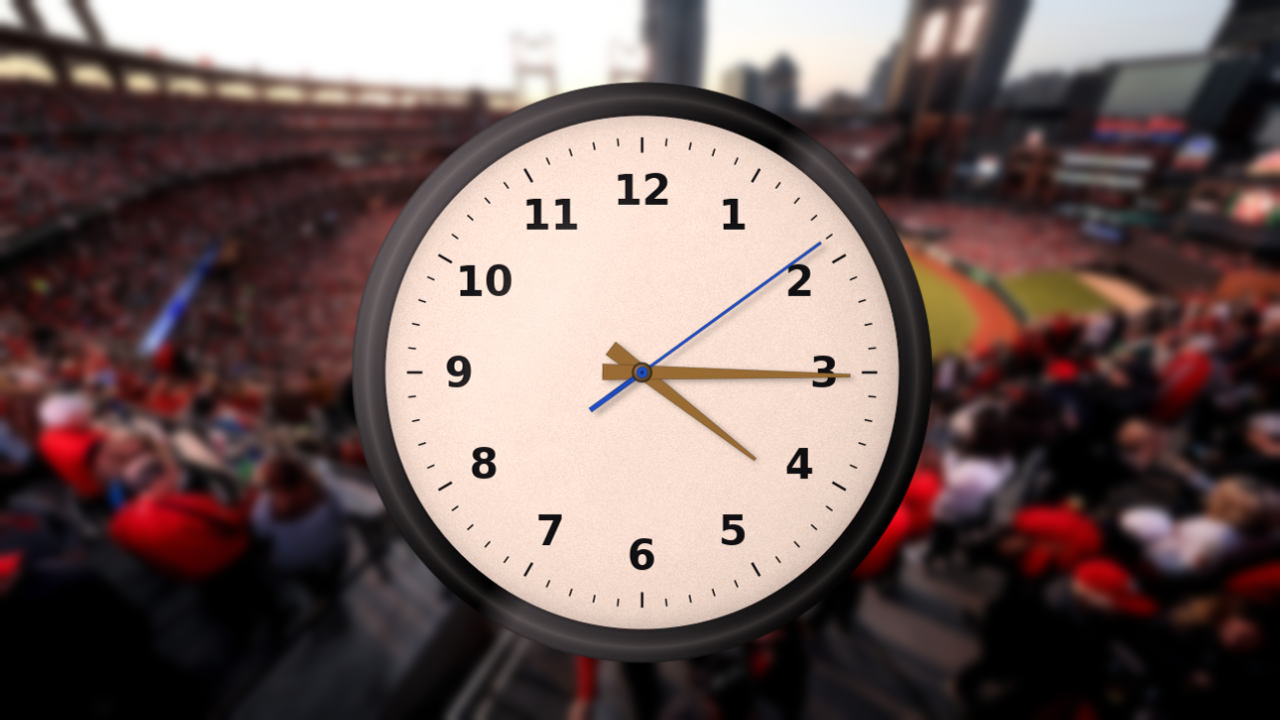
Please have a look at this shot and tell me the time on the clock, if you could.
4:15:09
